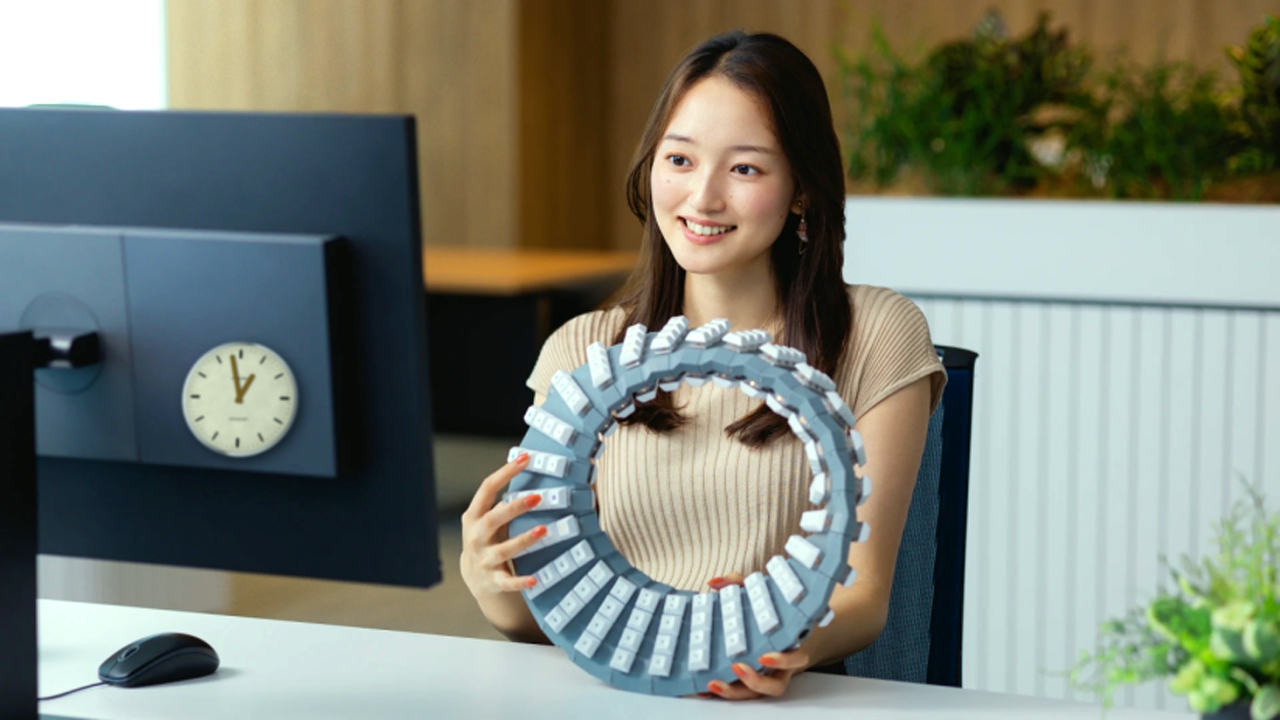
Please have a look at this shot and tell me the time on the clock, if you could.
12:58
